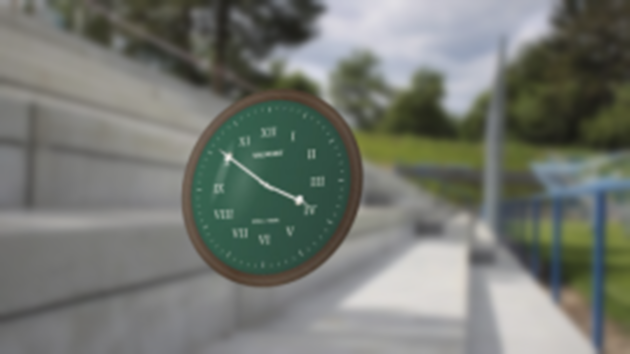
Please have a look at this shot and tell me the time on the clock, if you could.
3:51
